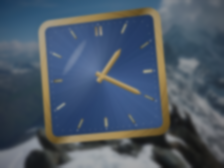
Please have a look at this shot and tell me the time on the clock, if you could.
1:20
